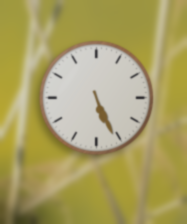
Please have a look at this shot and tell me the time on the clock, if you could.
5:26
